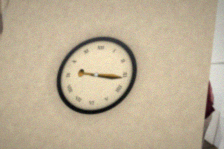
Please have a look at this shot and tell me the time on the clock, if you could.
9:16
